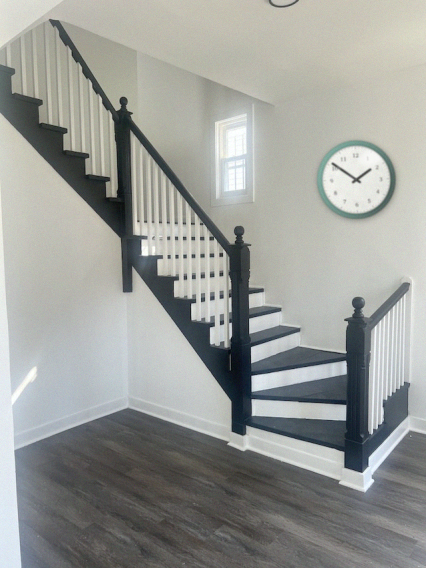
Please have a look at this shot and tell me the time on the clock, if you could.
1:51
